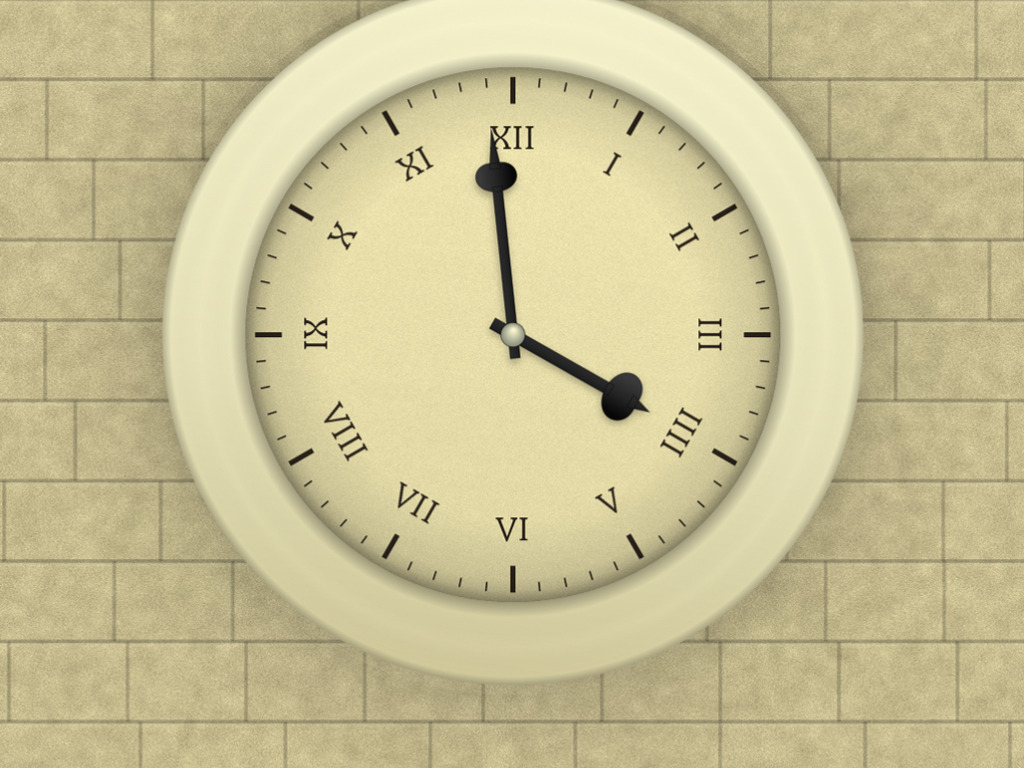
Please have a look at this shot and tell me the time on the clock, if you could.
3:59
